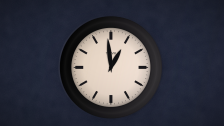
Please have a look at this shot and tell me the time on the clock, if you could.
12:59
